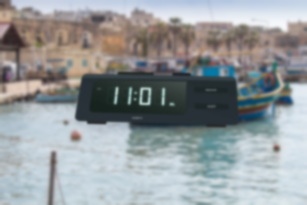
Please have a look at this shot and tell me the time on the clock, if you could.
11:01
